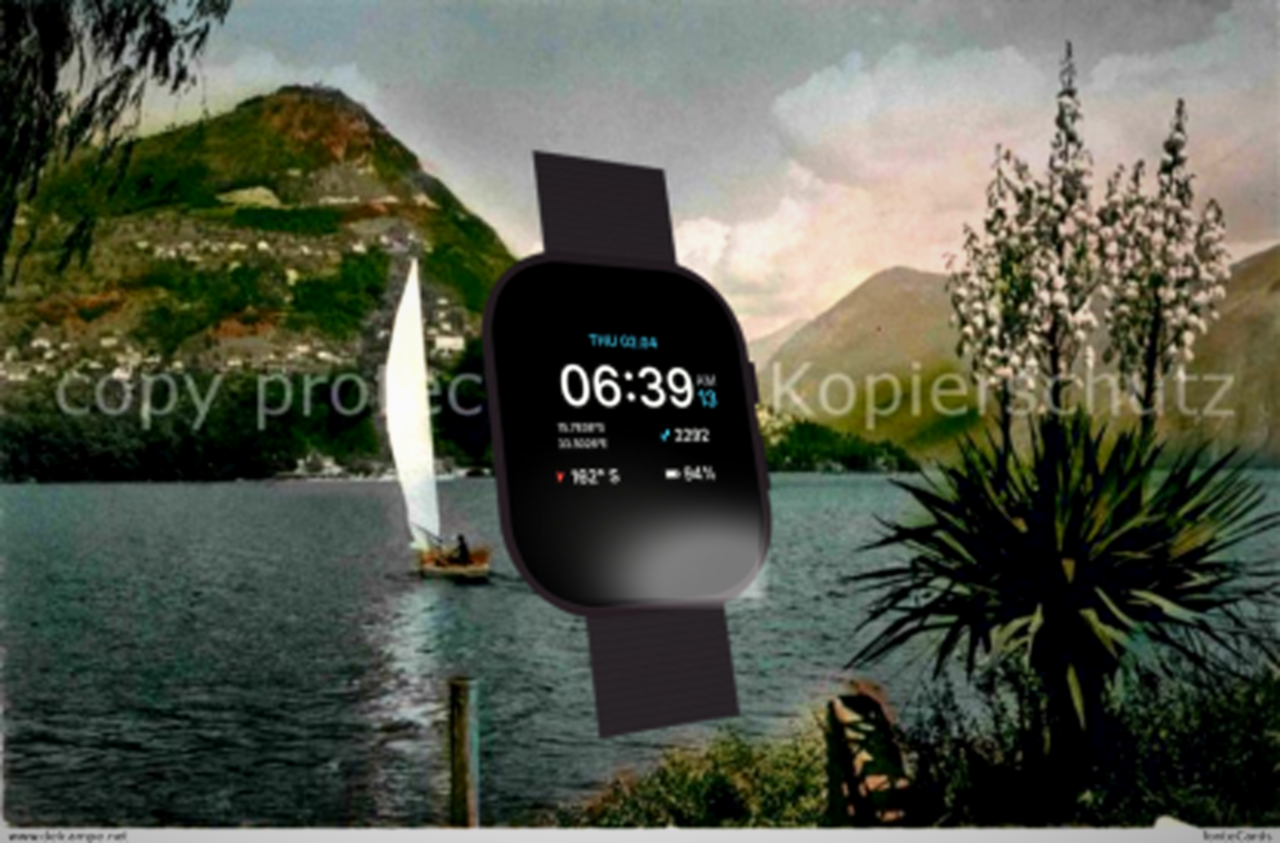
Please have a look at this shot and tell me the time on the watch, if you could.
6:39
